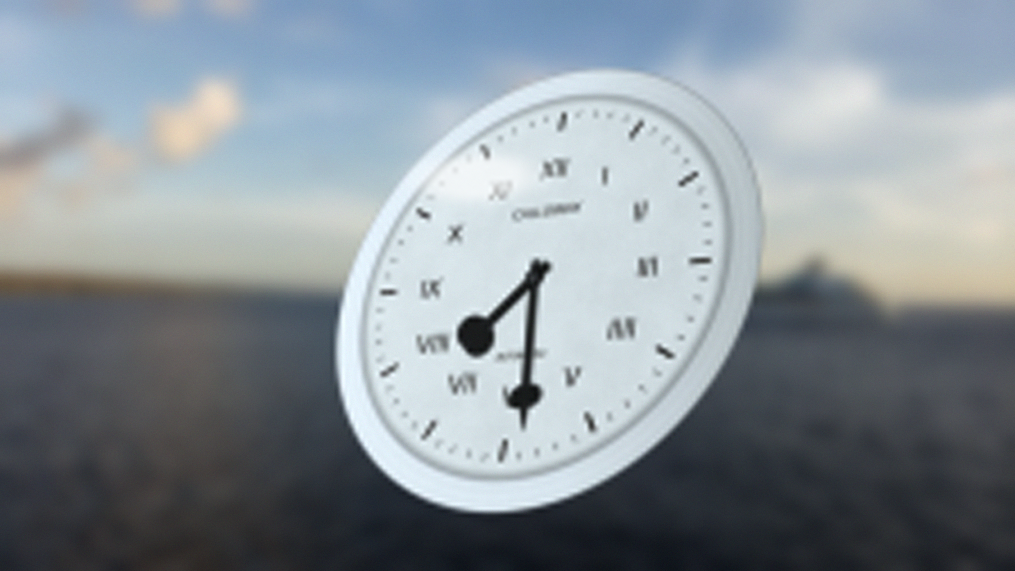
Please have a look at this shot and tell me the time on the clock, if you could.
7:29
